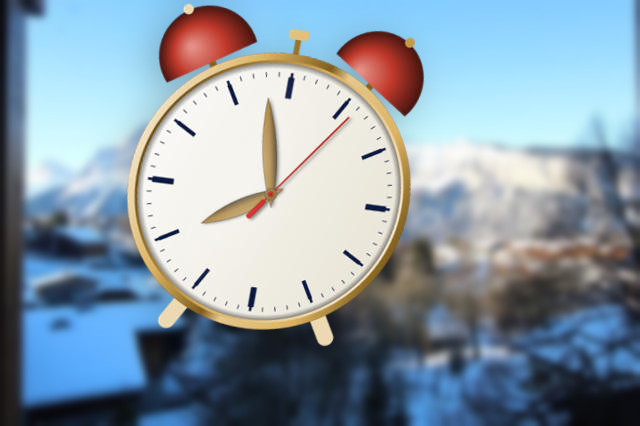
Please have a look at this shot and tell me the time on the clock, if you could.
7:58:06
